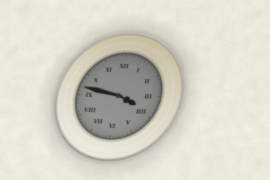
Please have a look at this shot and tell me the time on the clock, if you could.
3:47
